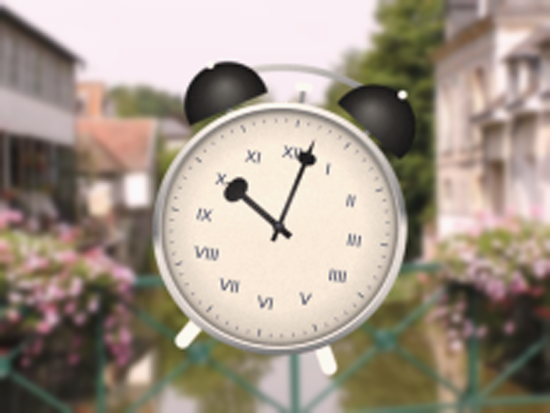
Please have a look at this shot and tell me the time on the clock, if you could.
10:02
